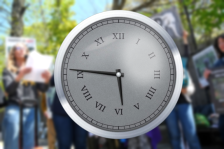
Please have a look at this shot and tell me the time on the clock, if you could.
5:46
